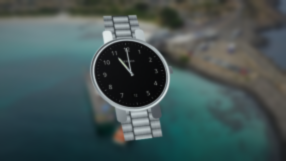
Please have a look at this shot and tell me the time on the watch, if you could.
11:00
